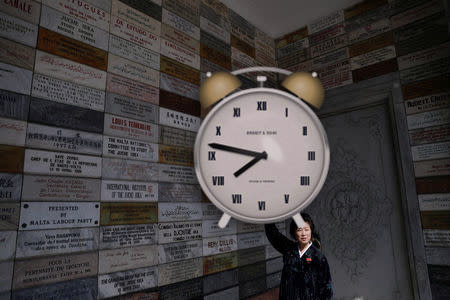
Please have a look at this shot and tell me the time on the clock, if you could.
7:47
